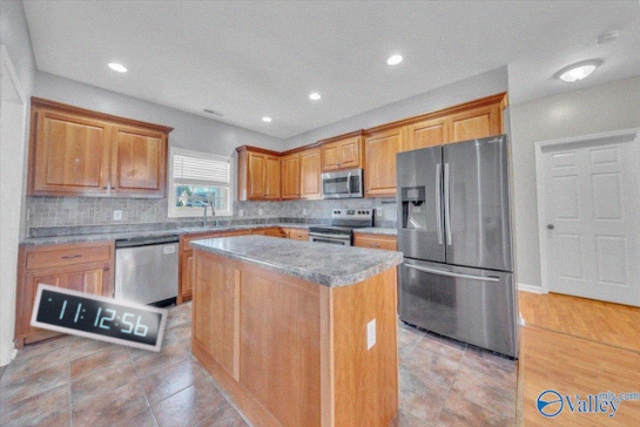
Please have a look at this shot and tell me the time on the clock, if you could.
11:12:56
